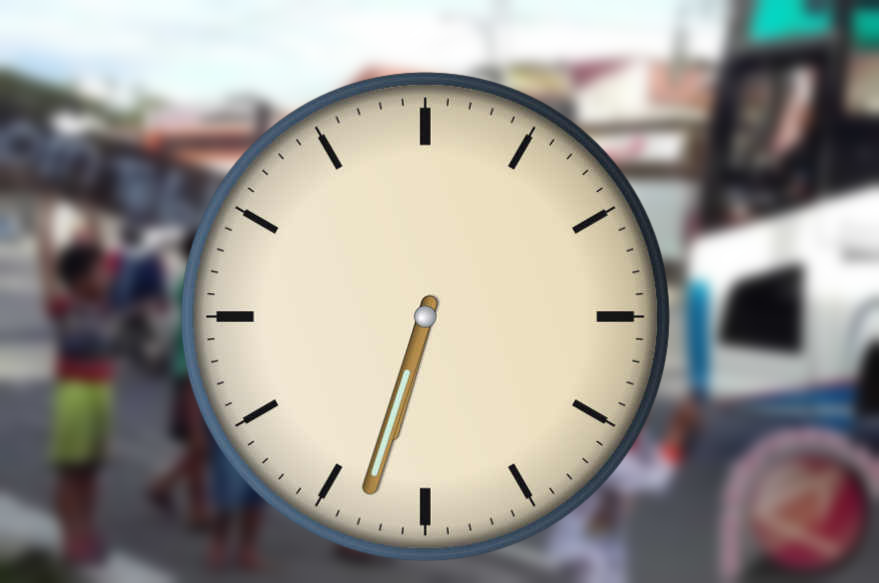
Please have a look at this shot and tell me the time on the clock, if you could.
6:33
